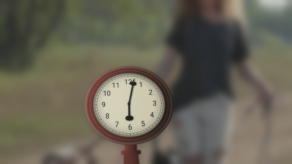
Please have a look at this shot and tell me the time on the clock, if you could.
6:02
